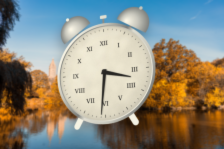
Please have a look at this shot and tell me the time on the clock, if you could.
3:31
